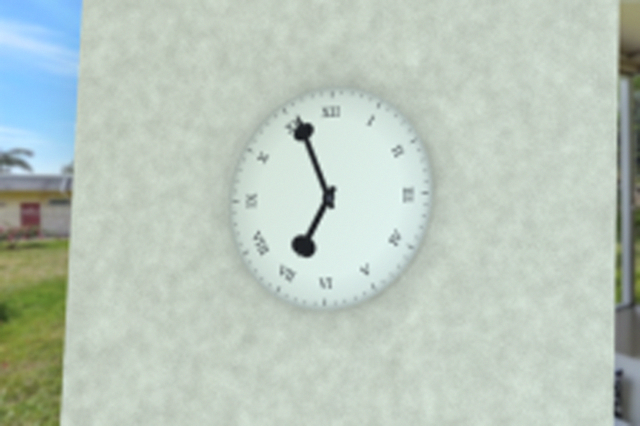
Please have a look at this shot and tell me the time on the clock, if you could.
6:56
